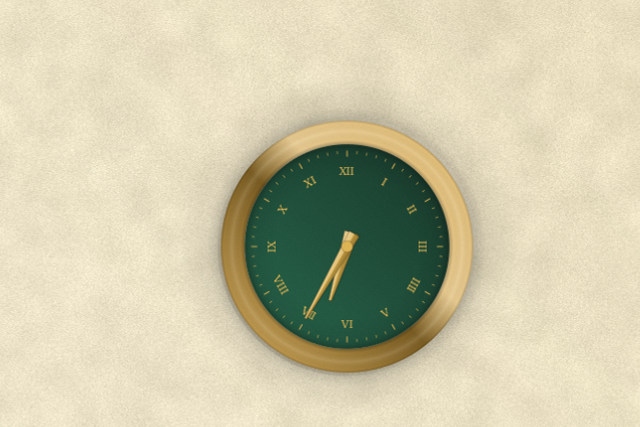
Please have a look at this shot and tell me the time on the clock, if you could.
6:35
